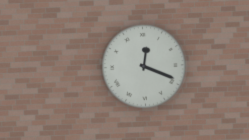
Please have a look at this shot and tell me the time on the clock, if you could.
12:19
